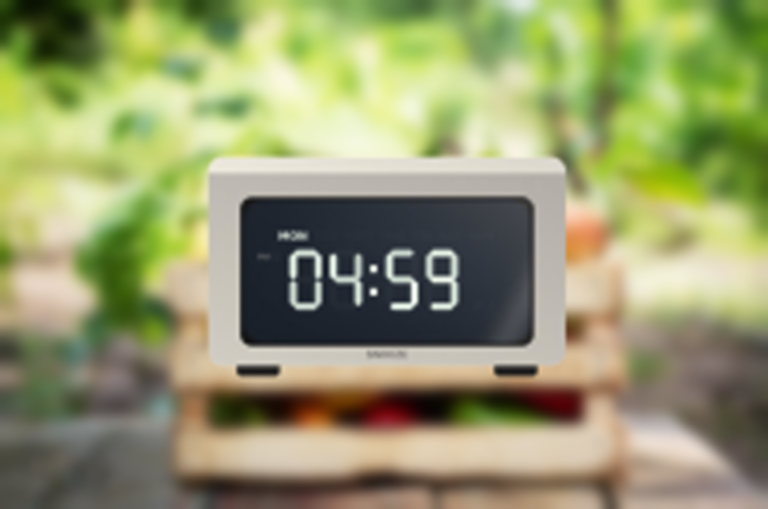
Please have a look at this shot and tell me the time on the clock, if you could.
4:59
